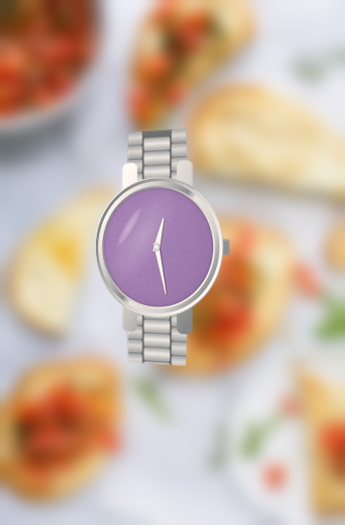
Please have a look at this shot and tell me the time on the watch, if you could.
12:28
